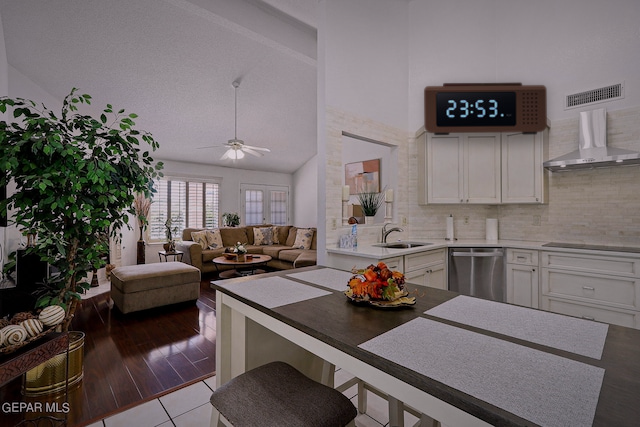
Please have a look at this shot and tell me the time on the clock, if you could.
23:53
